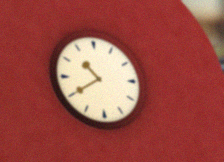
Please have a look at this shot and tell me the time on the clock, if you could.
10:40
